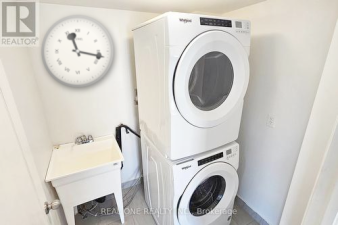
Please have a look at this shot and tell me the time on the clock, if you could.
11:17
